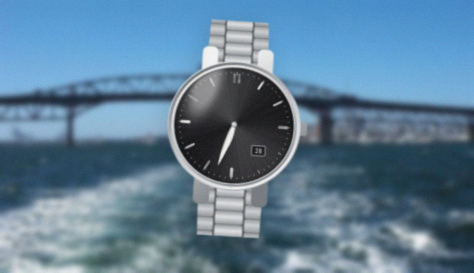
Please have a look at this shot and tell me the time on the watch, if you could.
6:33
